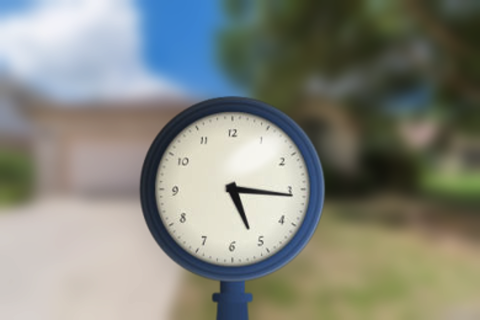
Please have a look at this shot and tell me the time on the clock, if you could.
5:16
